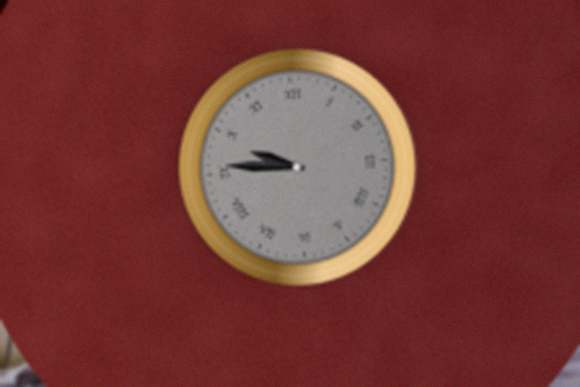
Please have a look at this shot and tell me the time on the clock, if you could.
9:46
